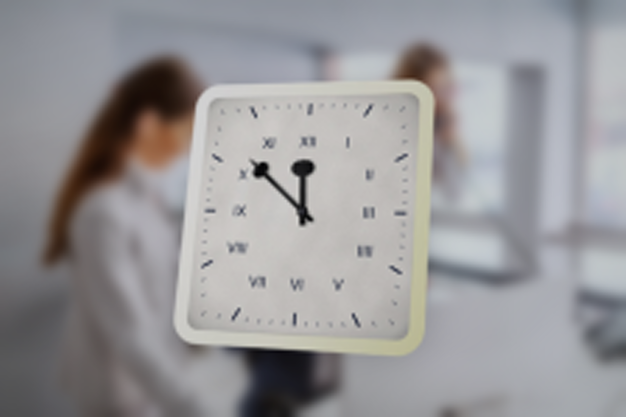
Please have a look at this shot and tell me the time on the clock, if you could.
11:52
